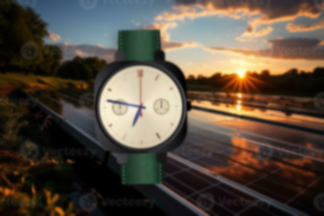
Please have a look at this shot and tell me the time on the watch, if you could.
6:47
